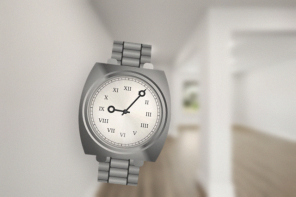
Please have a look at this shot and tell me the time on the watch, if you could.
9:06
